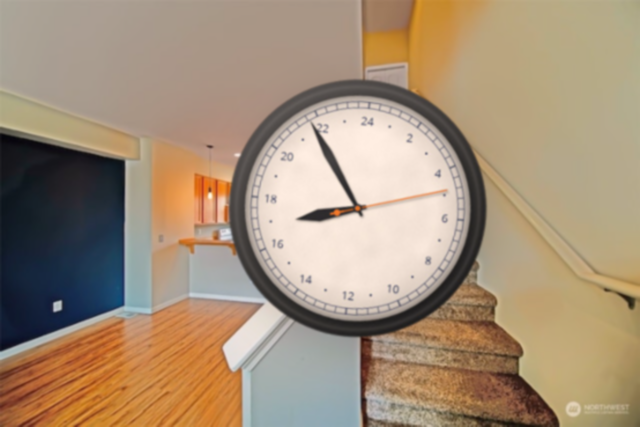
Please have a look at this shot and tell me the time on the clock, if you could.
16:54:12
